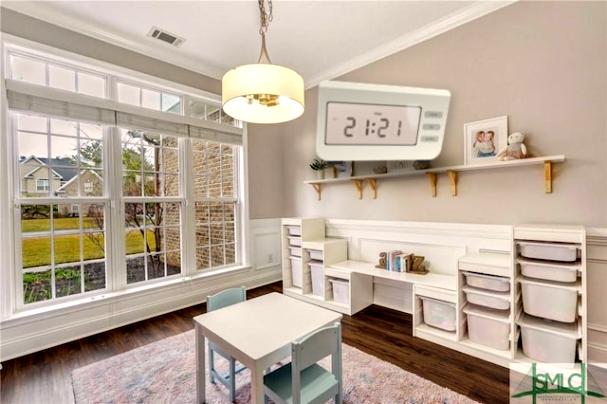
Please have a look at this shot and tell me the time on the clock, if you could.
21:21
